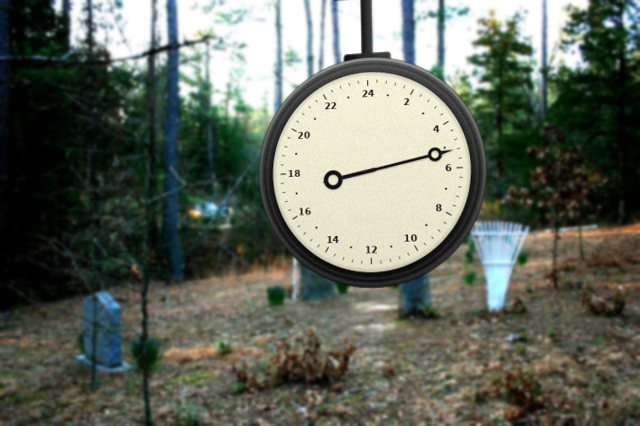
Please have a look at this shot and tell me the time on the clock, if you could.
17:13
